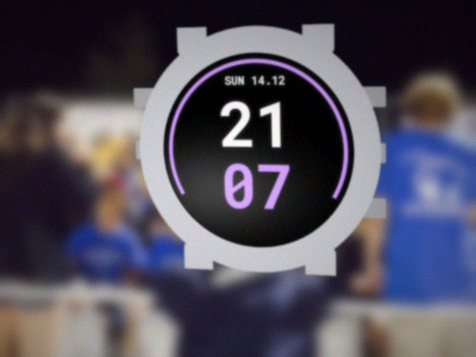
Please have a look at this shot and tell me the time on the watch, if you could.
21:07
